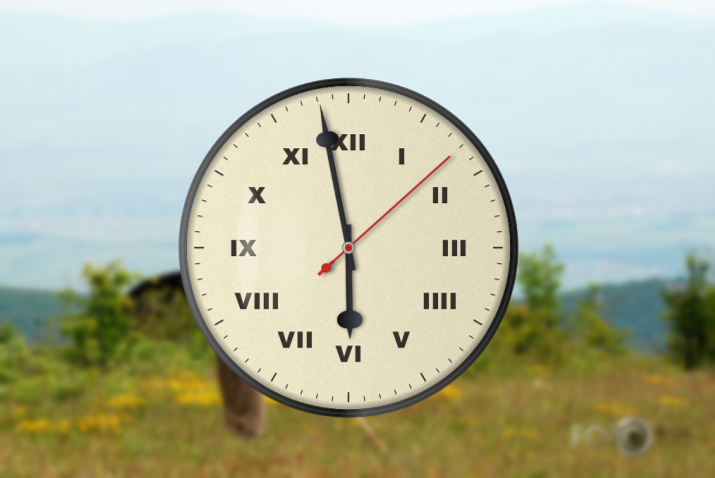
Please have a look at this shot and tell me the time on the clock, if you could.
5:58:08
